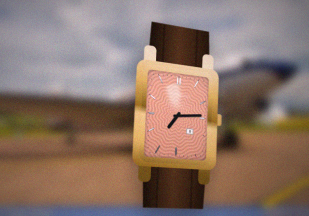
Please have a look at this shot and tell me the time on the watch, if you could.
7:14
